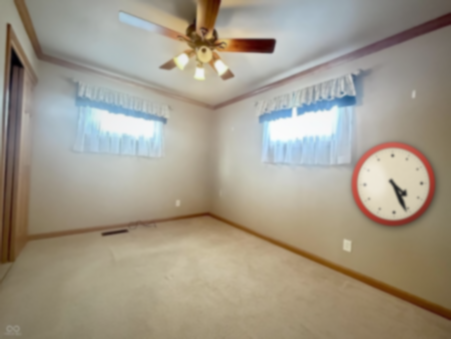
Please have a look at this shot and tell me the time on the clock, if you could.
4:26
